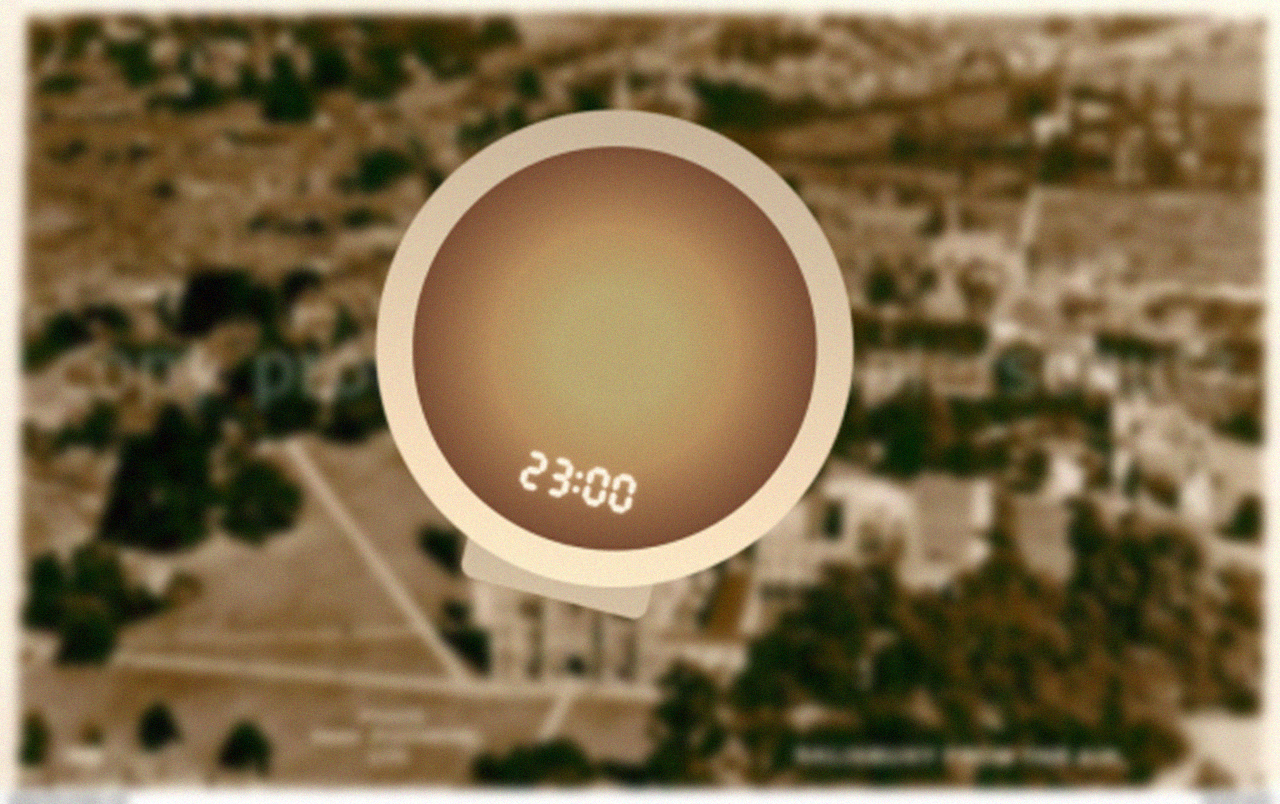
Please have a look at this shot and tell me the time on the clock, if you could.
23:00
